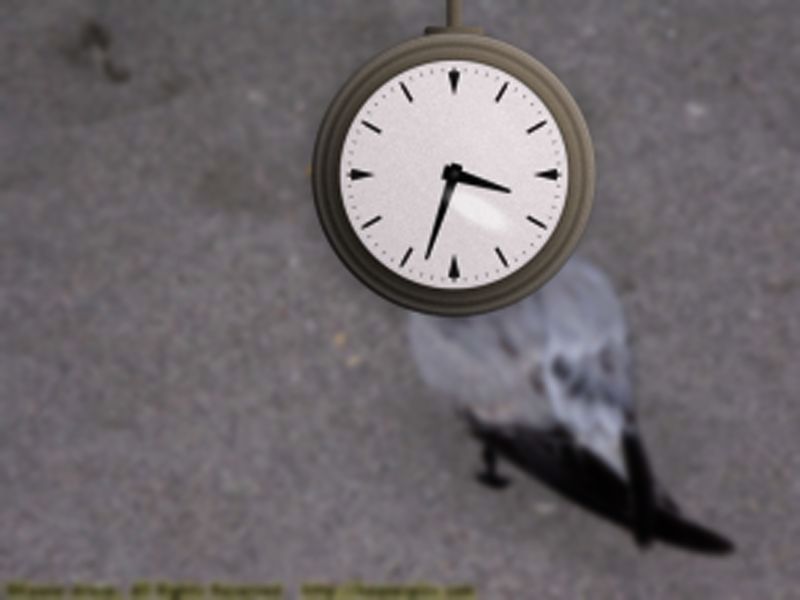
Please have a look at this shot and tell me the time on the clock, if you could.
3:33
